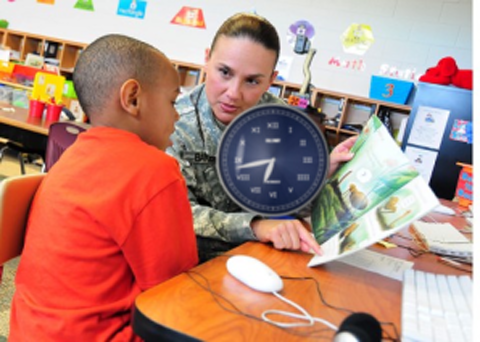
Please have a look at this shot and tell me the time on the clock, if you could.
6:43
